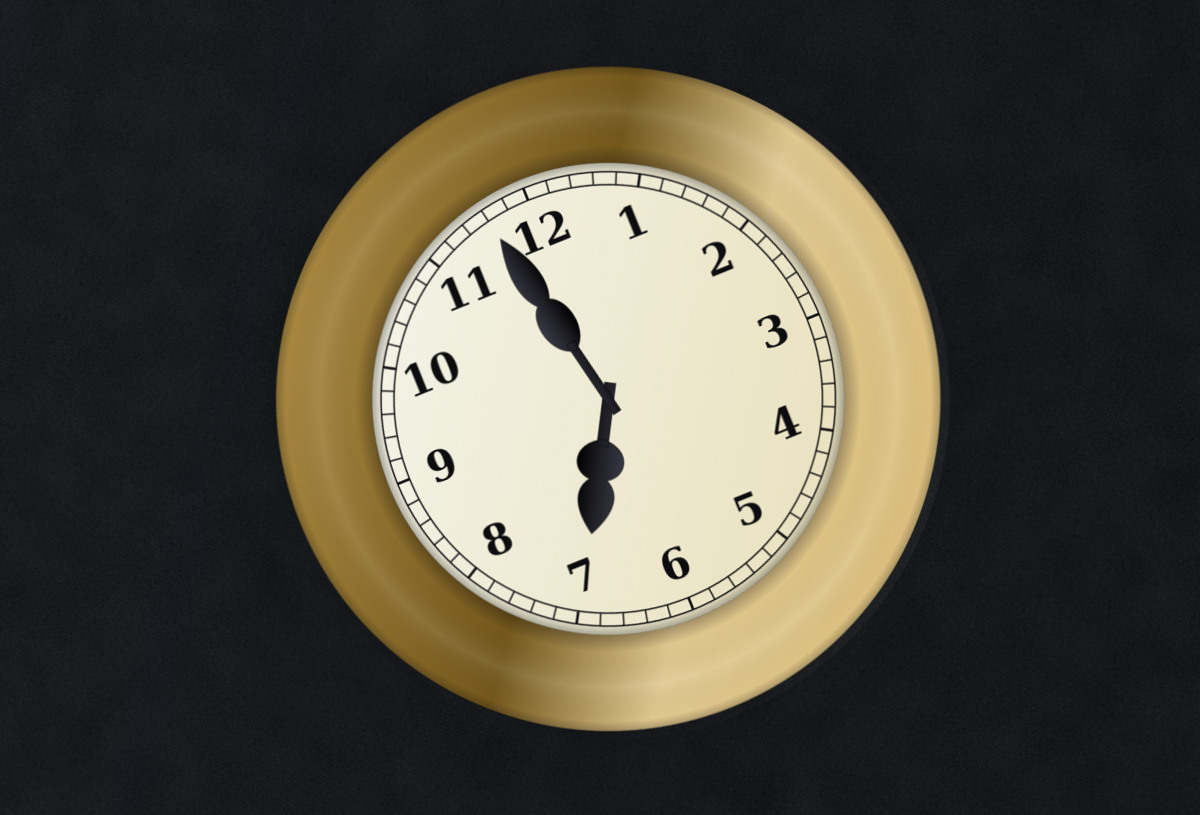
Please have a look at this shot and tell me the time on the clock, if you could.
6:58
